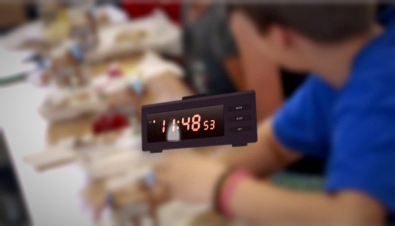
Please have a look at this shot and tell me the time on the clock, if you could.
11:48:53
